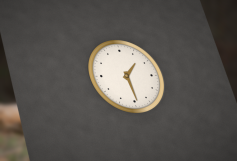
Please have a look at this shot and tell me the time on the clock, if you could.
1:29
